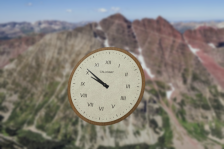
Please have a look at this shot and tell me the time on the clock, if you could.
9:51
